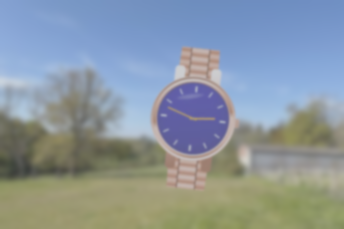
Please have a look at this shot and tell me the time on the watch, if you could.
2:48
